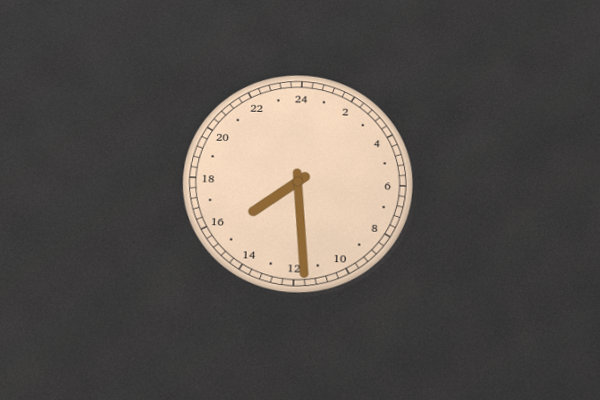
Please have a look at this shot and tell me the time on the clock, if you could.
15:29
